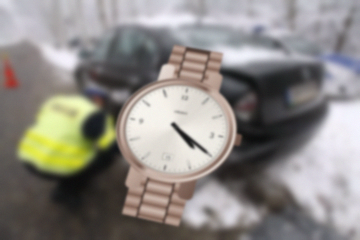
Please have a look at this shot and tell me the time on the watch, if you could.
4:20
